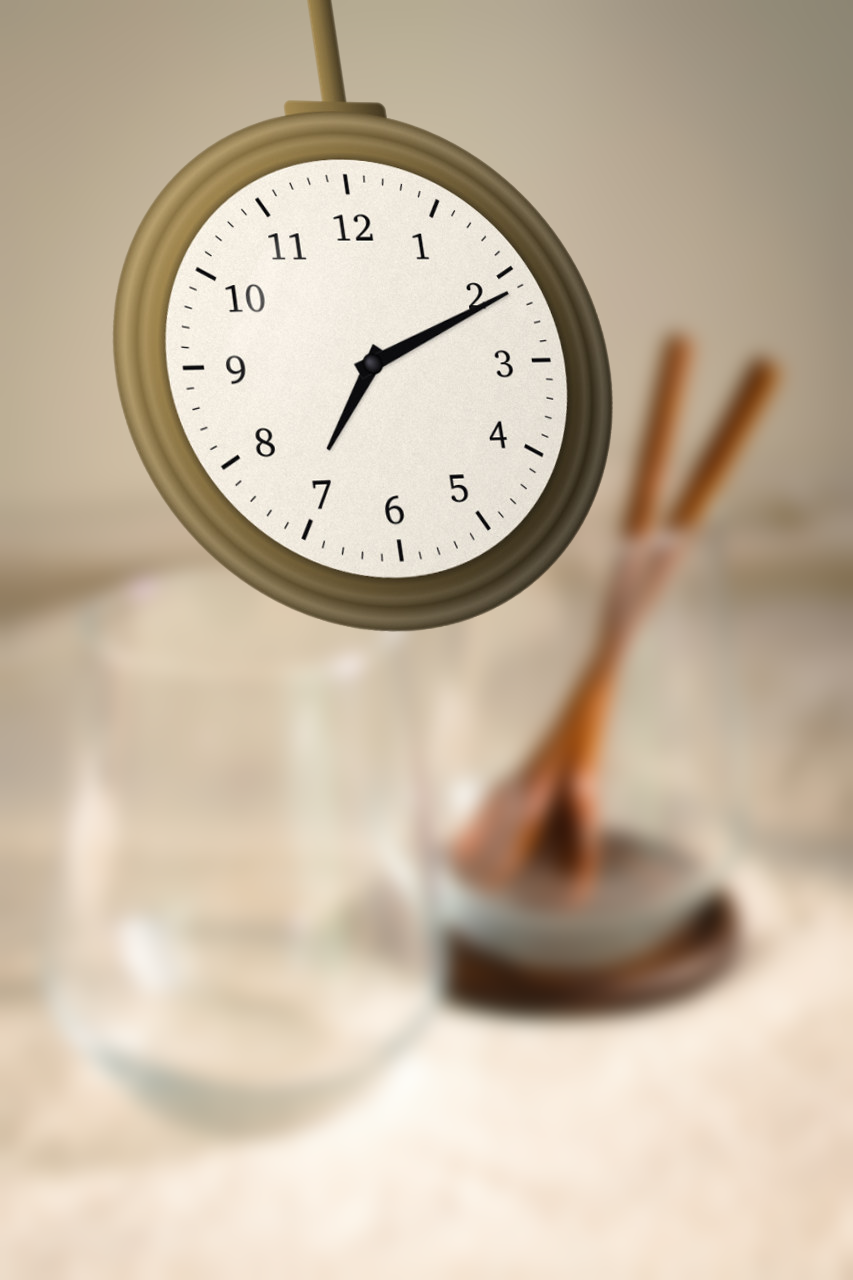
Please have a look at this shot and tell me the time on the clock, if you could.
7:11
